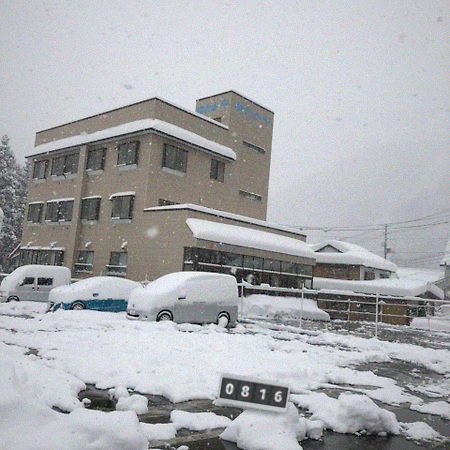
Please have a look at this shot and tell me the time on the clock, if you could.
8:16
